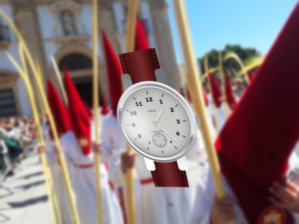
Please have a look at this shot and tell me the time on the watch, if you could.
1:23
